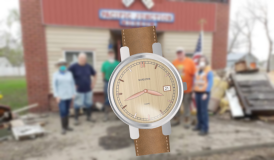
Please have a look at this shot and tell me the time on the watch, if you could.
3:42
